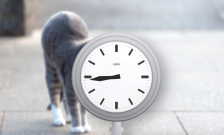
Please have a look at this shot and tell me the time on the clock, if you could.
8:44
